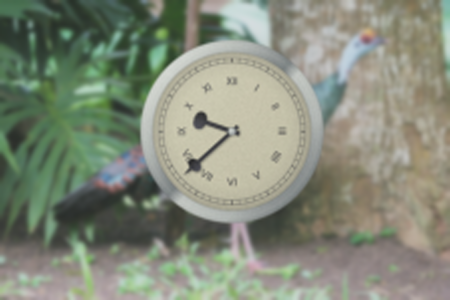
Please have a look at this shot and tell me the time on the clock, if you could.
9:38
